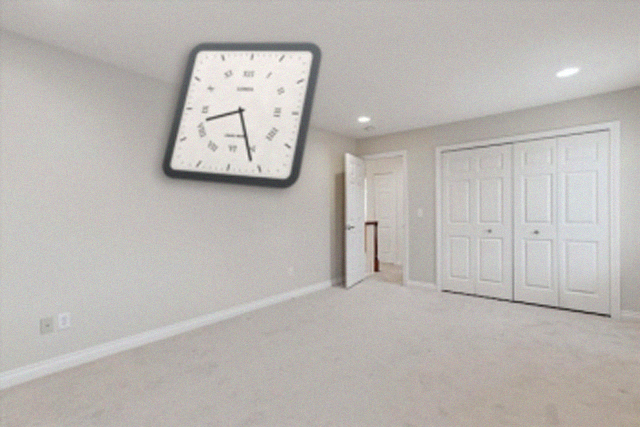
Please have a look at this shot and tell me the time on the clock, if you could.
8:26
